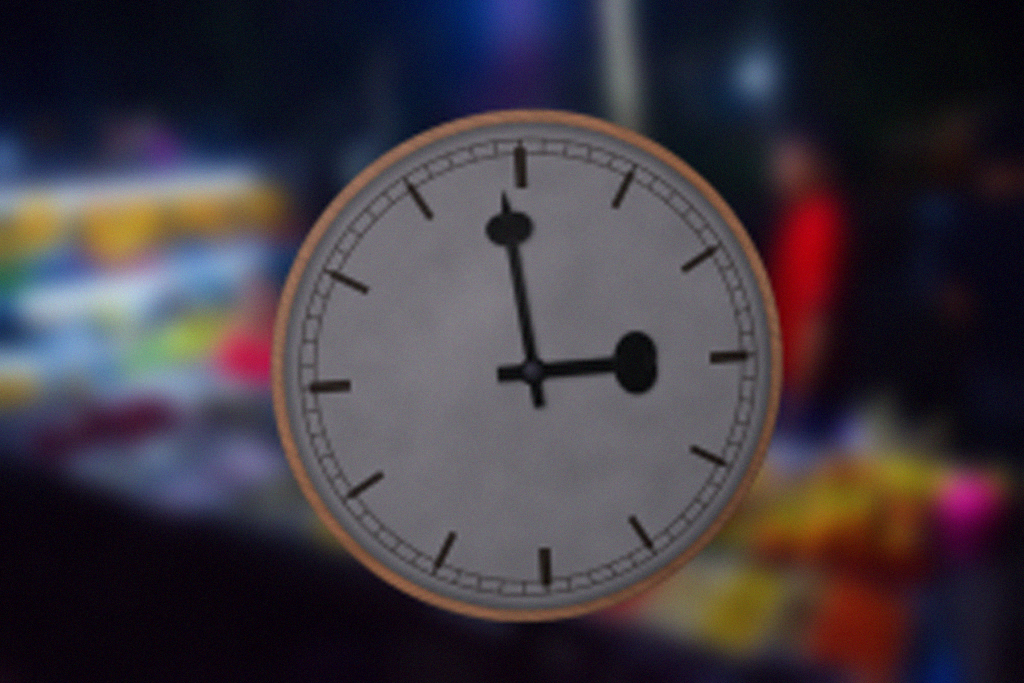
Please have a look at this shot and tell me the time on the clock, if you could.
2:59
